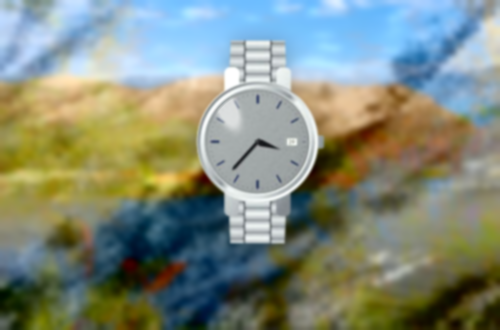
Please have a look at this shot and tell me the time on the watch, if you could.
3:37
